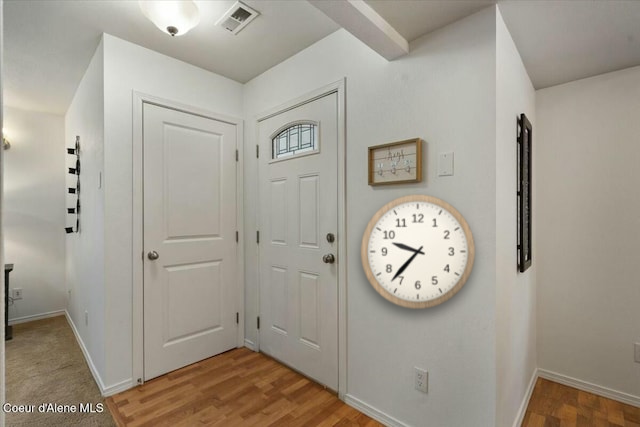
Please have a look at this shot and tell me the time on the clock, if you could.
9:37
